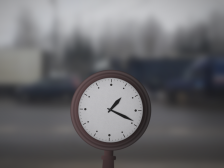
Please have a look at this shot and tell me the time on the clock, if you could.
1:19
